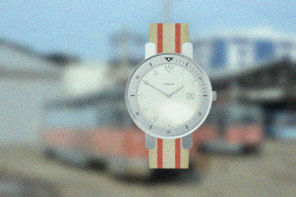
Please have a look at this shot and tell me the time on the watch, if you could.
1:50
